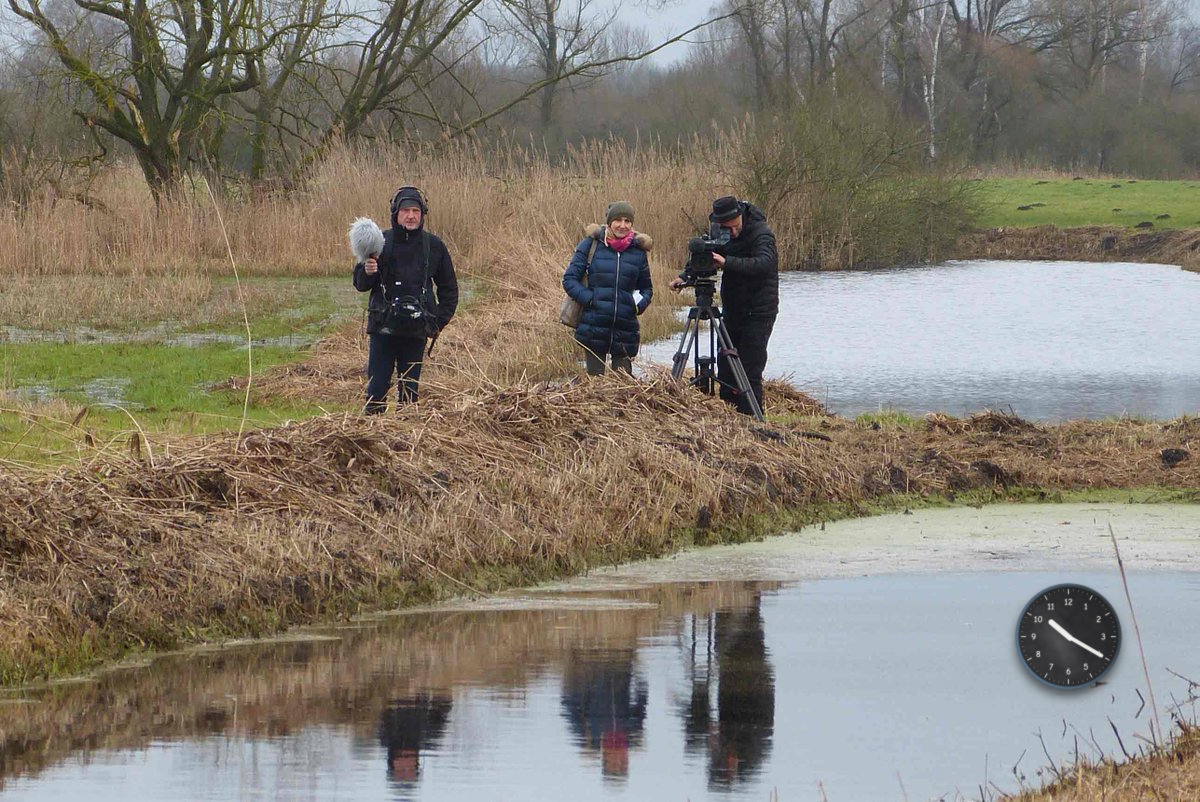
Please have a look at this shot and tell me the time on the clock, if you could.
10:20
